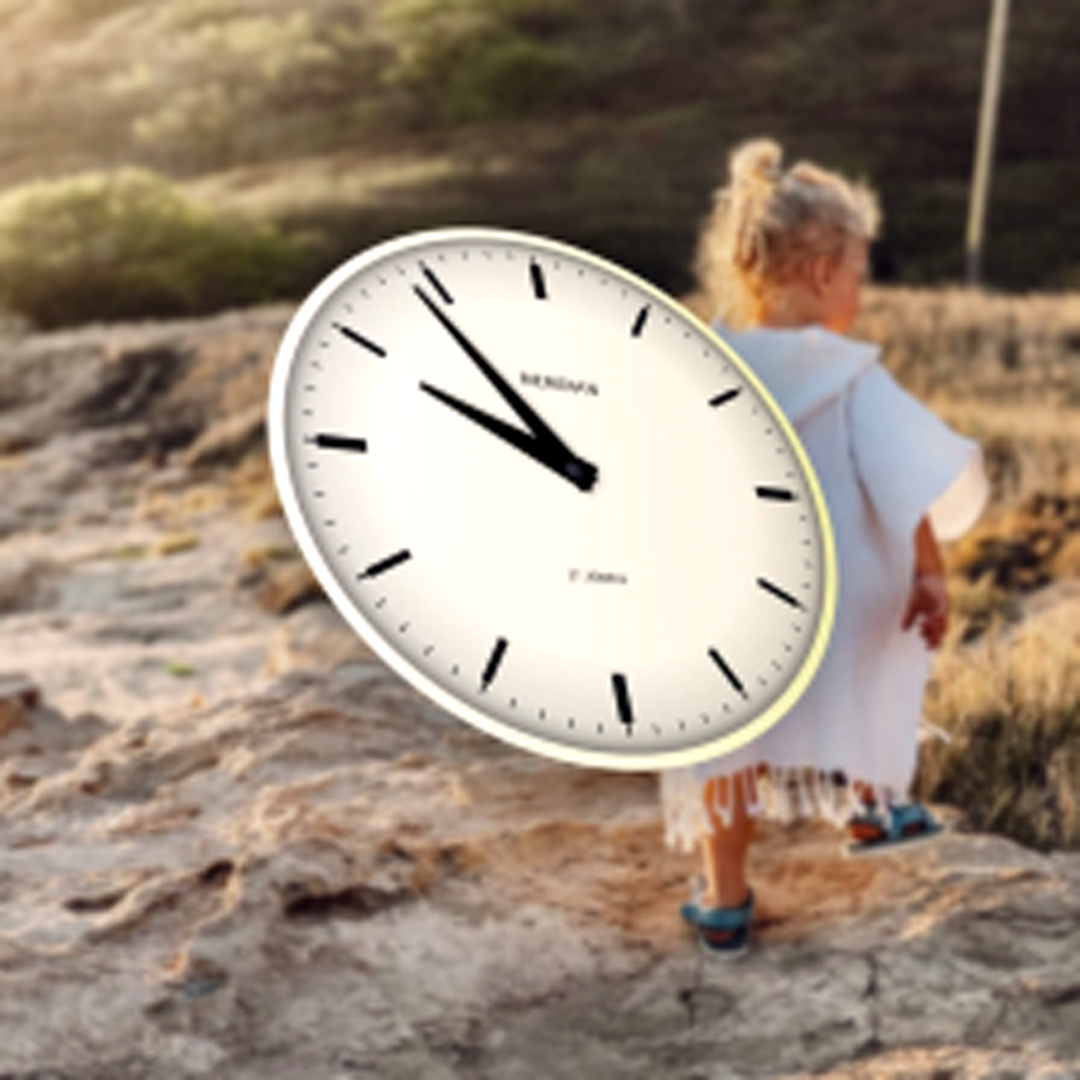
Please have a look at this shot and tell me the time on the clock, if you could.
9:54
